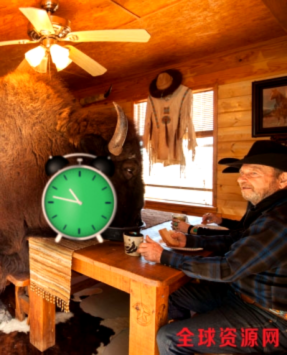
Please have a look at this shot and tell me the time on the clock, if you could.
10:47
